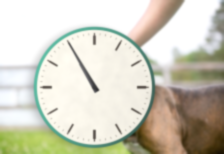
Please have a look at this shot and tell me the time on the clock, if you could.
10:55
